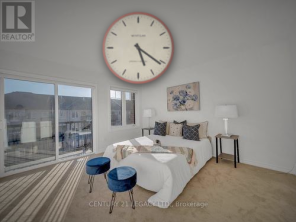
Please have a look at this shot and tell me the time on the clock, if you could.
5:21
